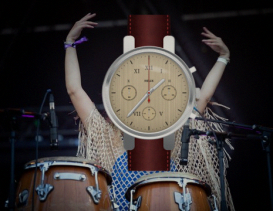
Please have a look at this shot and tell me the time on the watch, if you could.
1:37
